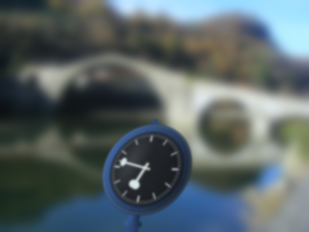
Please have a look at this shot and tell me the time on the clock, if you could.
6:47
